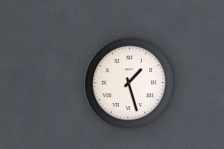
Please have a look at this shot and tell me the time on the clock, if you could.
1:27
